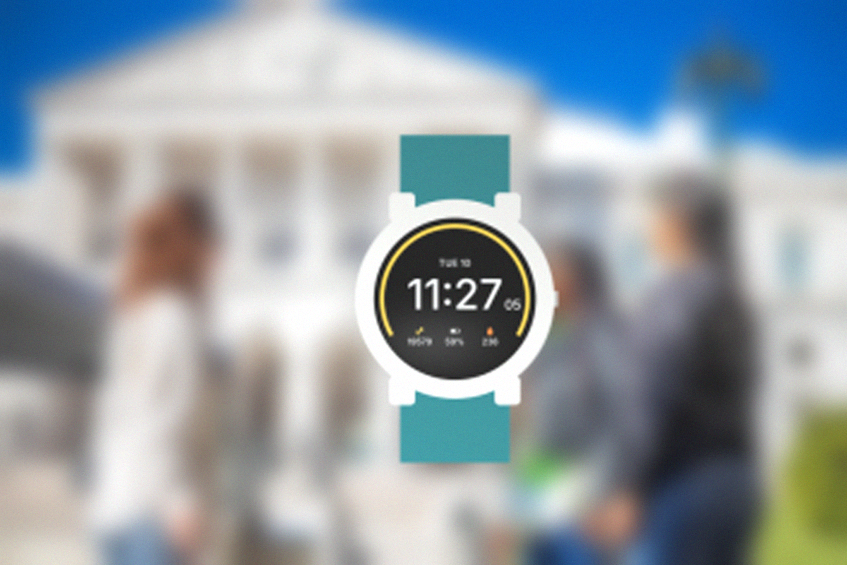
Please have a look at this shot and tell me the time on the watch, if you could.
11:27
